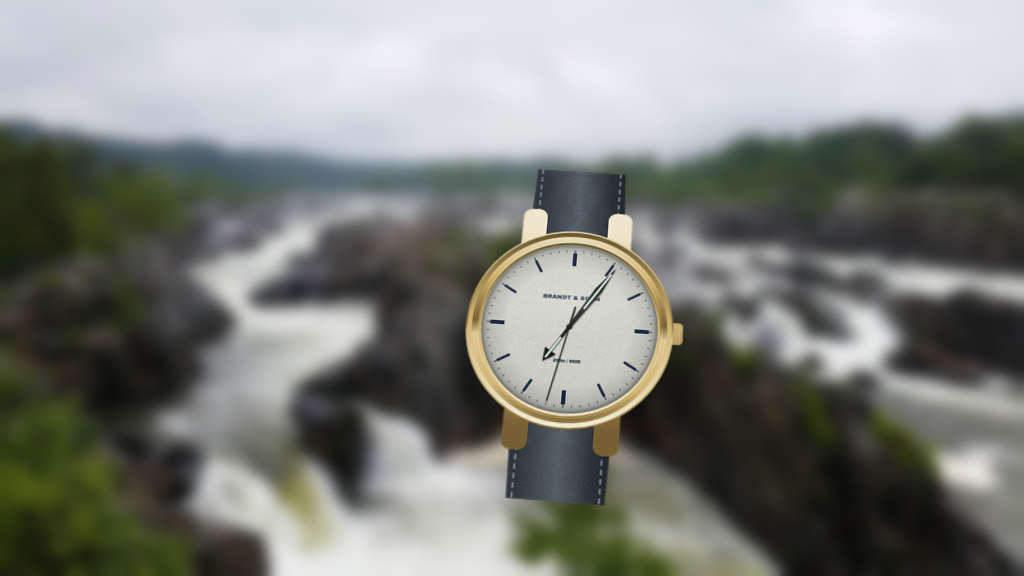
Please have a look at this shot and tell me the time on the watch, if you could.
7:05:32
